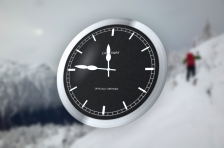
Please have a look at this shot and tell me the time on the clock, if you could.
11:46
